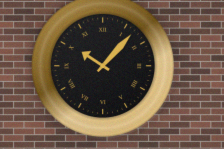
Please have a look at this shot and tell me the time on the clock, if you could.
10:07
